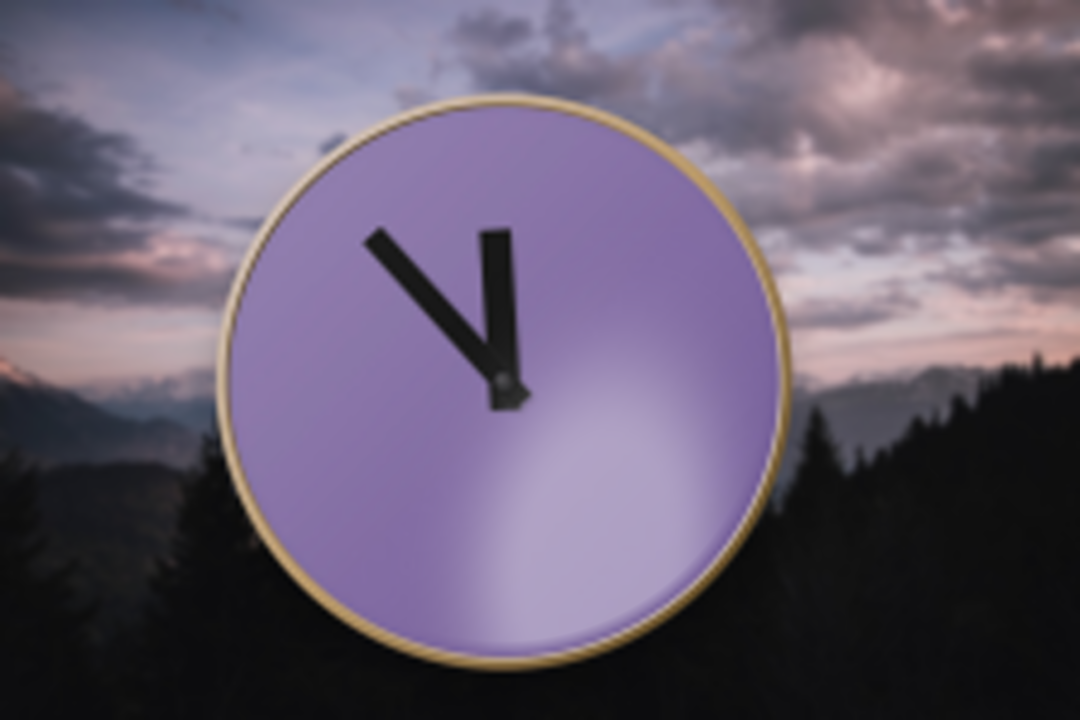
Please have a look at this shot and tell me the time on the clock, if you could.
11:53
